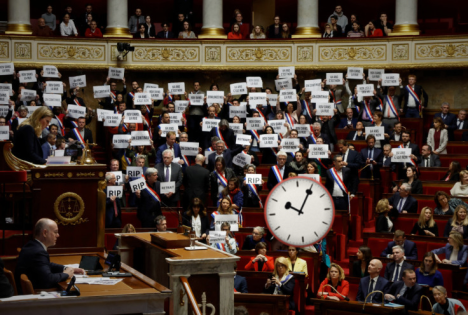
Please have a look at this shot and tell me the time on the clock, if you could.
10:05
